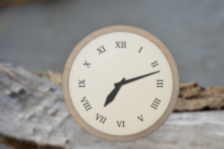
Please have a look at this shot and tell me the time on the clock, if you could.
7:12
